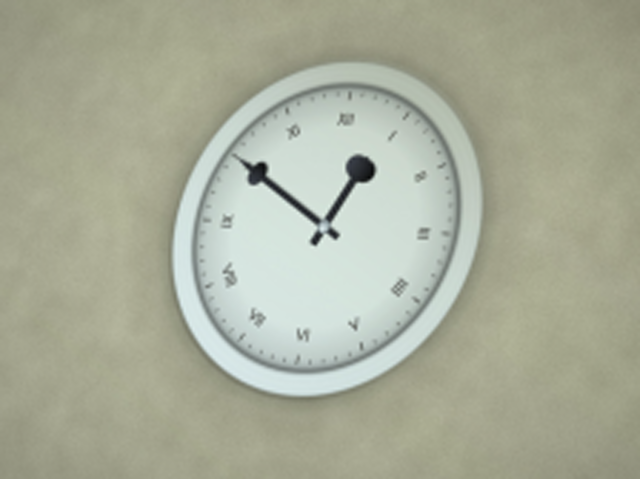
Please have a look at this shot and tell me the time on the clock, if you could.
12:50
